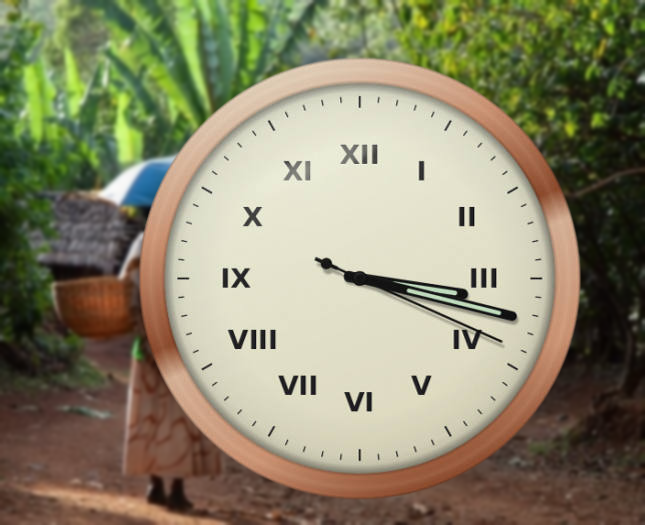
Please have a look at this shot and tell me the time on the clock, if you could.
3:17:19
